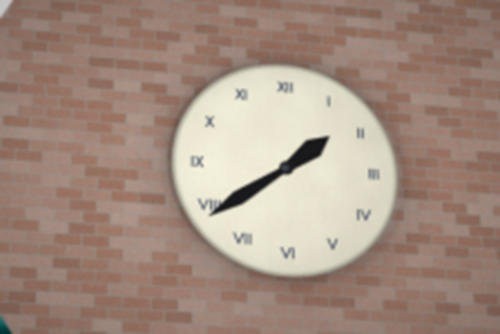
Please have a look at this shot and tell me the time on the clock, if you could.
1:39
